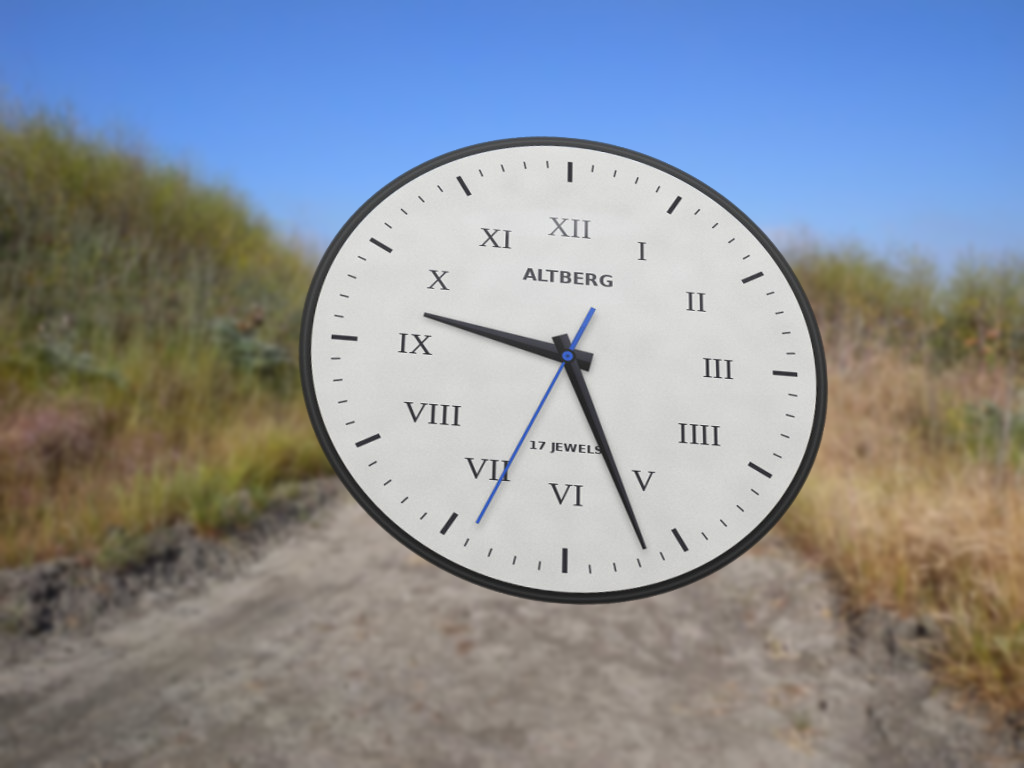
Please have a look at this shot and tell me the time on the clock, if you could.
9:26:34
